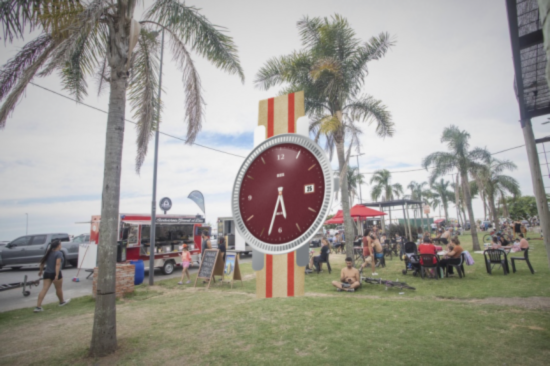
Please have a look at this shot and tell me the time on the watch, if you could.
5:33
